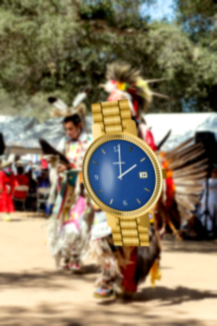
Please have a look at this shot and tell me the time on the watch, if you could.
2:01
